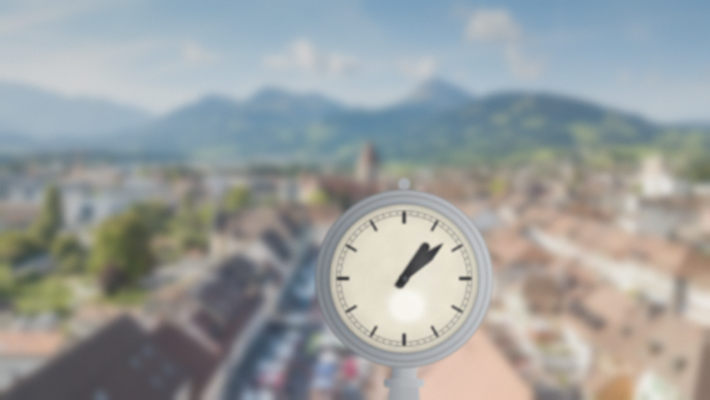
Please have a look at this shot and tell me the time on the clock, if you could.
1:08
